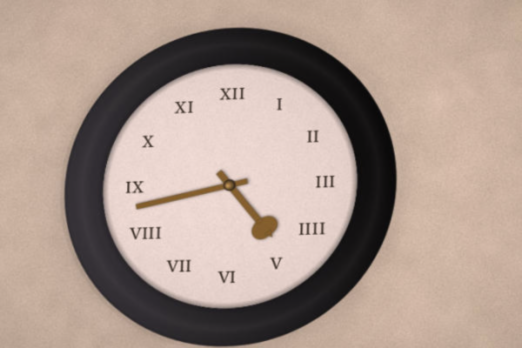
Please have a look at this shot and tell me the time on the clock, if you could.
4:43
